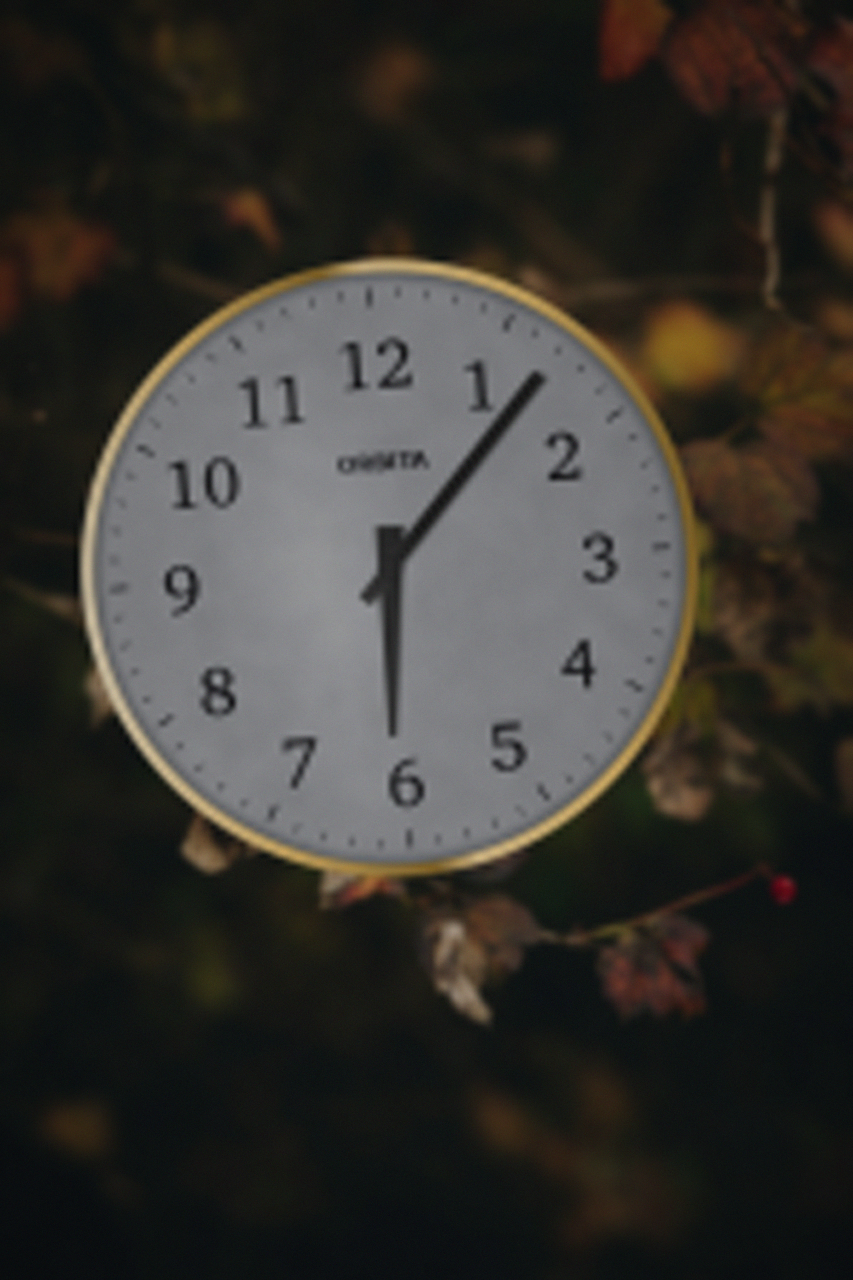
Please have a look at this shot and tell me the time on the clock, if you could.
6:07
